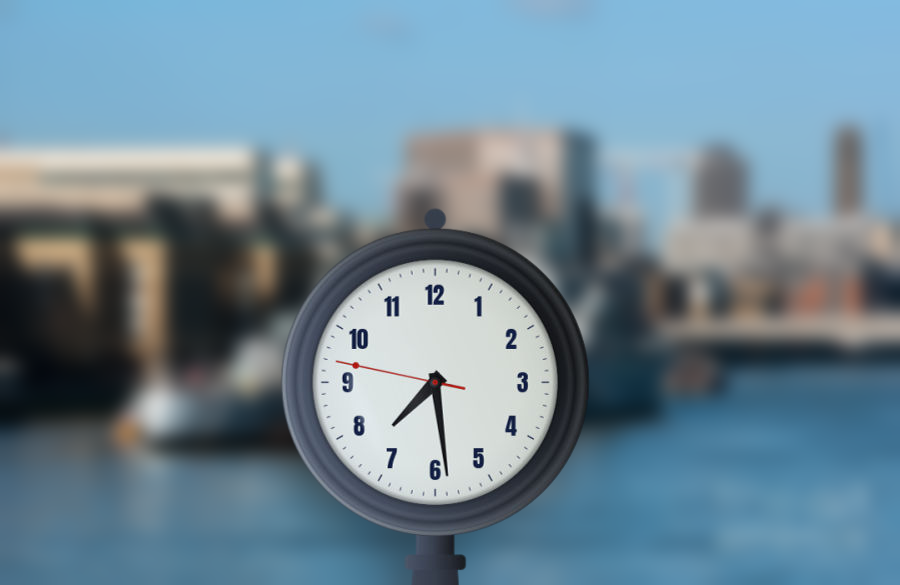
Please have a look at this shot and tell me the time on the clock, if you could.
7:28:47
